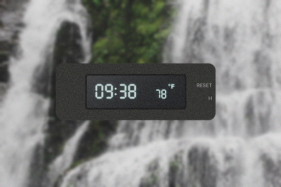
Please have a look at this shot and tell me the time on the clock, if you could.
9:38
